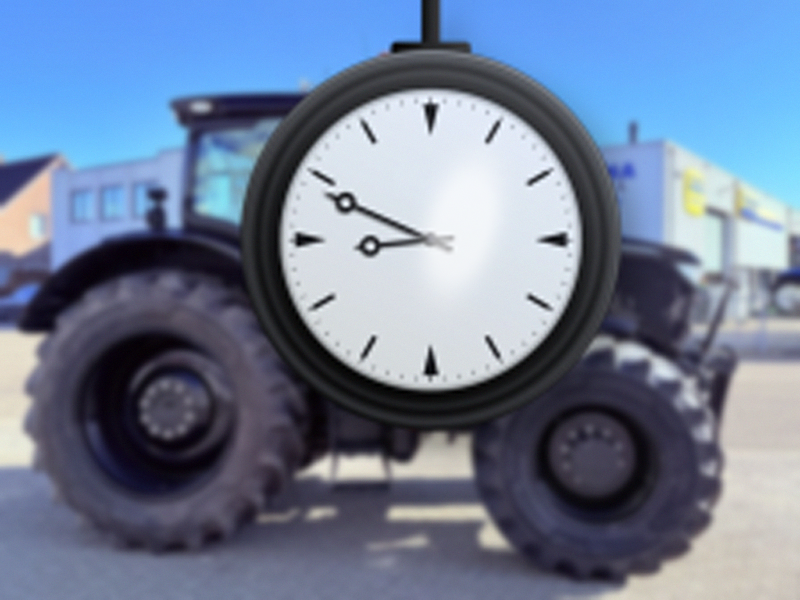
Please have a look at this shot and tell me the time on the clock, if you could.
8:49
